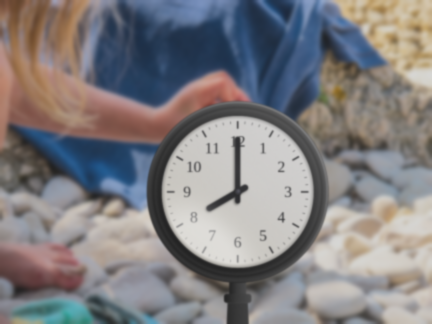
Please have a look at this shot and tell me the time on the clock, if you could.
8:00
